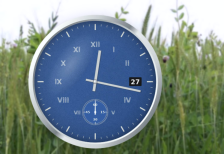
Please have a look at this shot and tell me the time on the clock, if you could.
12:17
